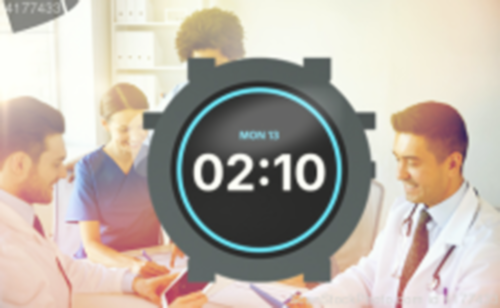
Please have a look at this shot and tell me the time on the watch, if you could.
2:10
